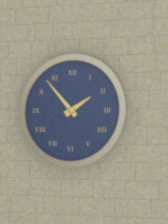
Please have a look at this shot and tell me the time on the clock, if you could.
1:53
